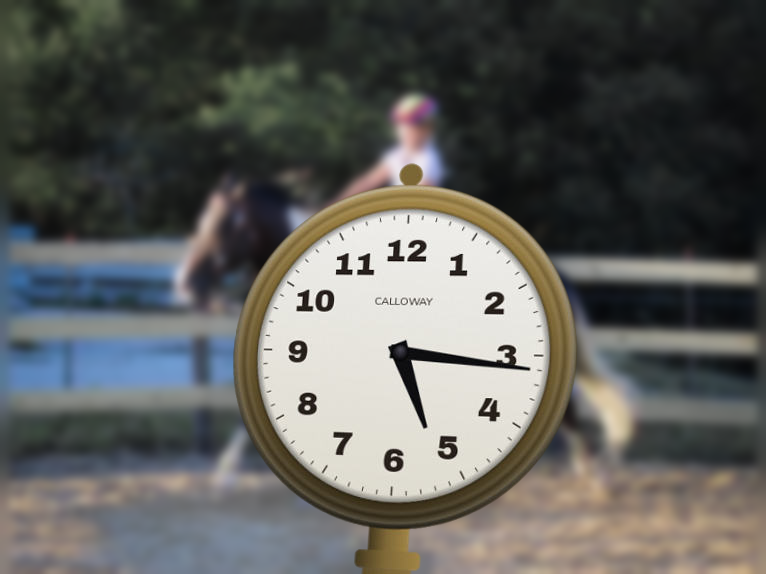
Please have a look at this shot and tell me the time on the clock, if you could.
5:16
